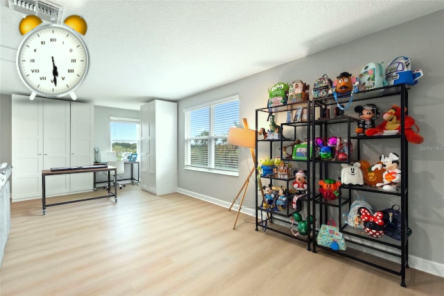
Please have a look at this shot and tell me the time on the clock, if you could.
5:29
